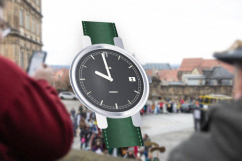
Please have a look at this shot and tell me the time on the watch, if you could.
9:59
